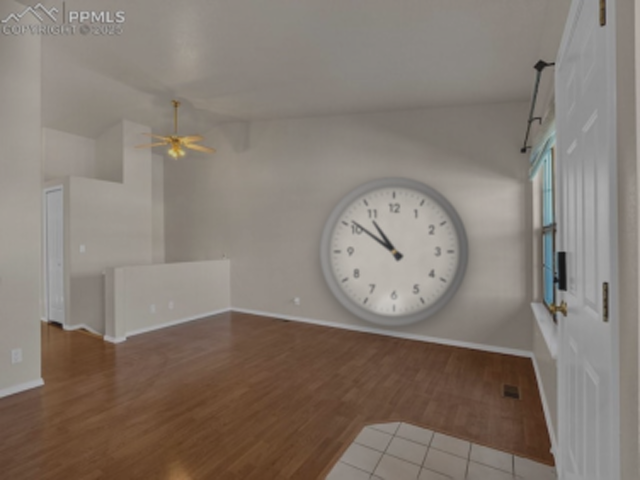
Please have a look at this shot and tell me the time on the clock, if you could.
10:51
